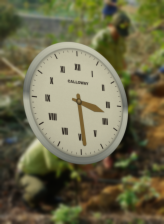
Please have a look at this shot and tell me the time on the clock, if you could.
3:29
